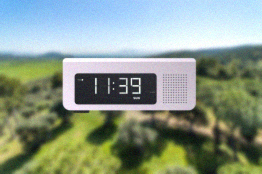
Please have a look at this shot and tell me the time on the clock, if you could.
11:39
